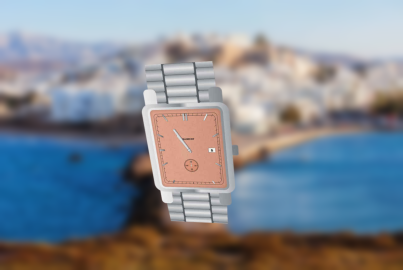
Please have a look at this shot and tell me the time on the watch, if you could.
10:55
